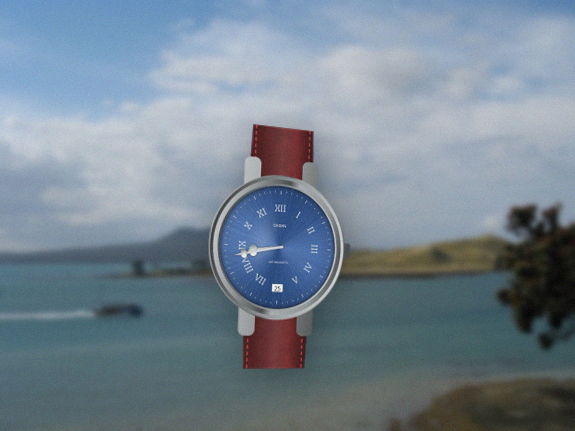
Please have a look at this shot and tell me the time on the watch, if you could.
8:43
